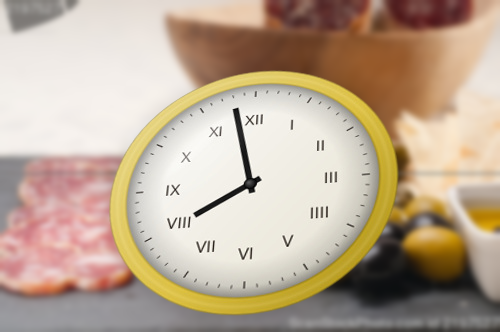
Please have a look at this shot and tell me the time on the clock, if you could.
7:58
